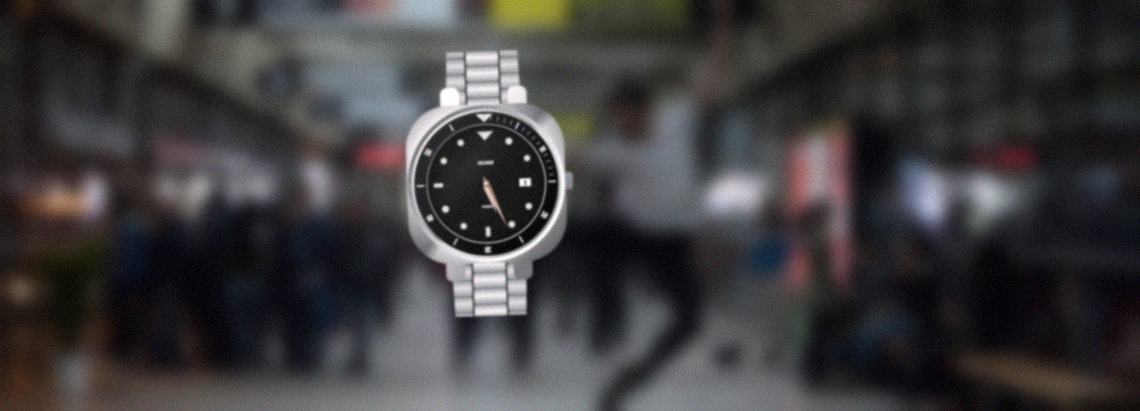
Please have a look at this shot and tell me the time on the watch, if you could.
5:26
